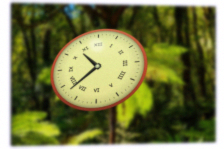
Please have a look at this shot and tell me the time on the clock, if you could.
10:38
